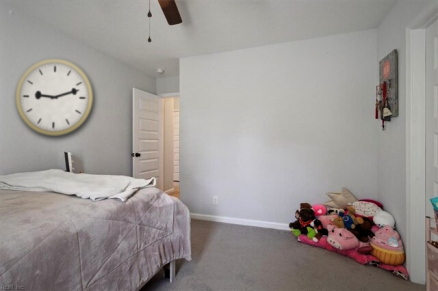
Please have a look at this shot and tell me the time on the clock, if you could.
9:12
